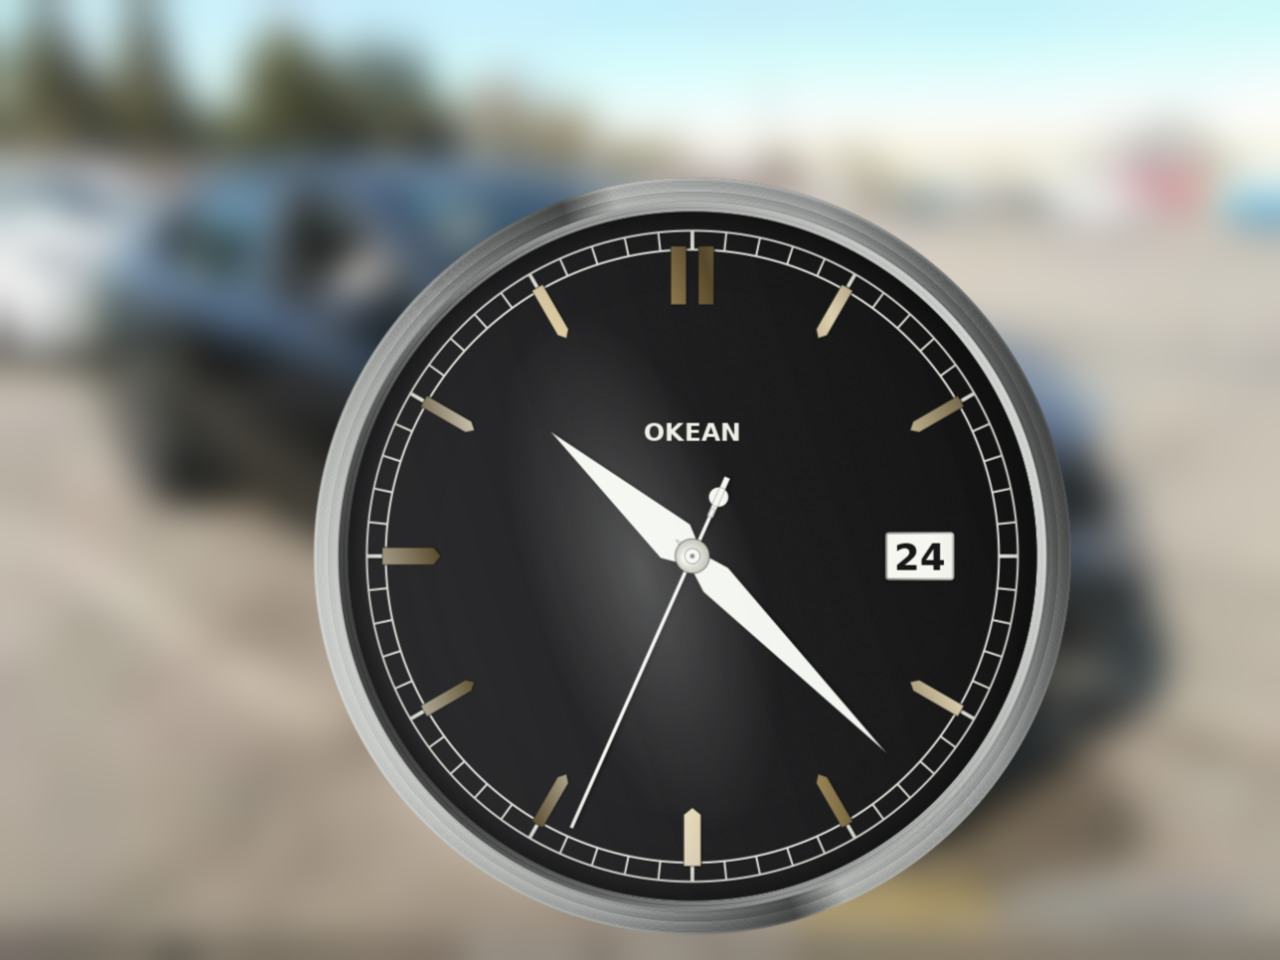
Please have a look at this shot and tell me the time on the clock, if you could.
10:22:34
